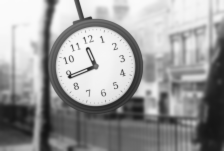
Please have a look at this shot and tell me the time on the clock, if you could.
11:44
